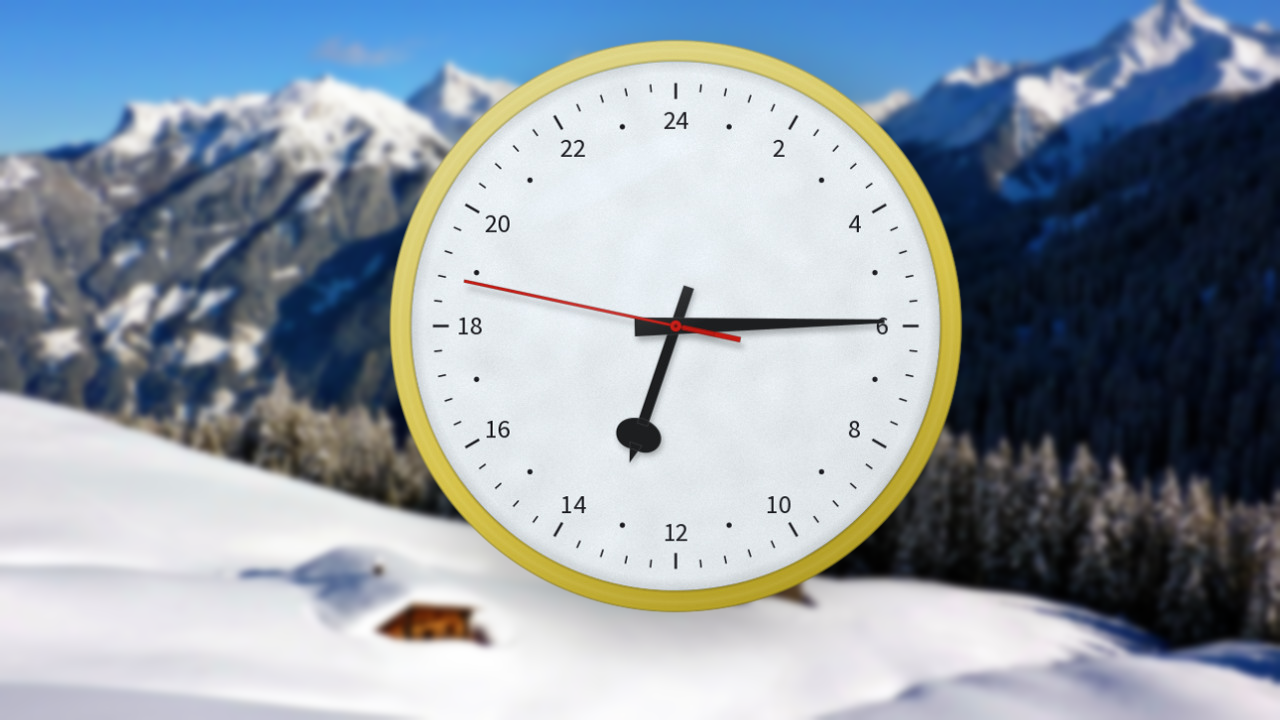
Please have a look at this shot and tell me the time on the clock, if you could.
13:14:47
